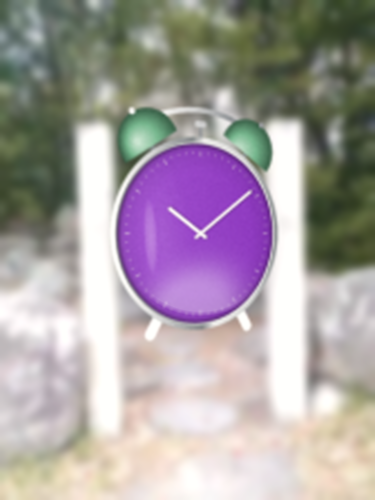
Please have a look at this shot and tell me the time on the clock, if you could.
10:09
